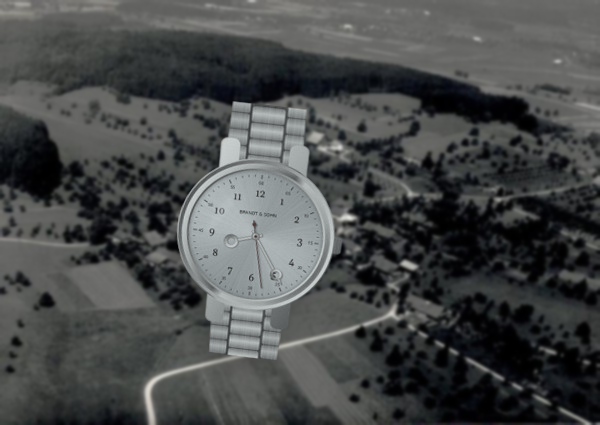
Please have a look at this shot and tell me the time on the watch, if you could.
8:24:28
